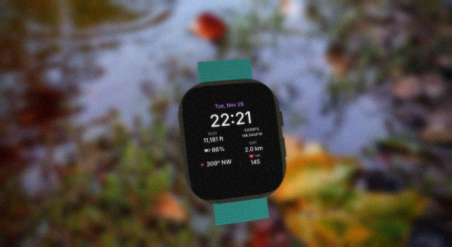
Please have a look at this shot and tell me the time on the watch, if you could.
22:21
